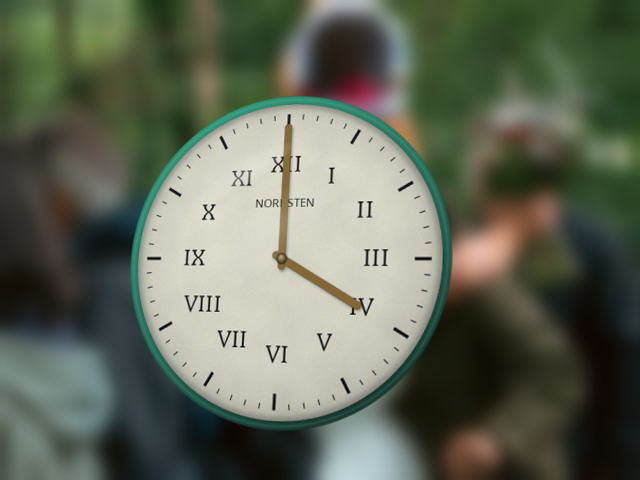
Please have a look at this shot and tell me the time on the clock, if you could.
4:00
